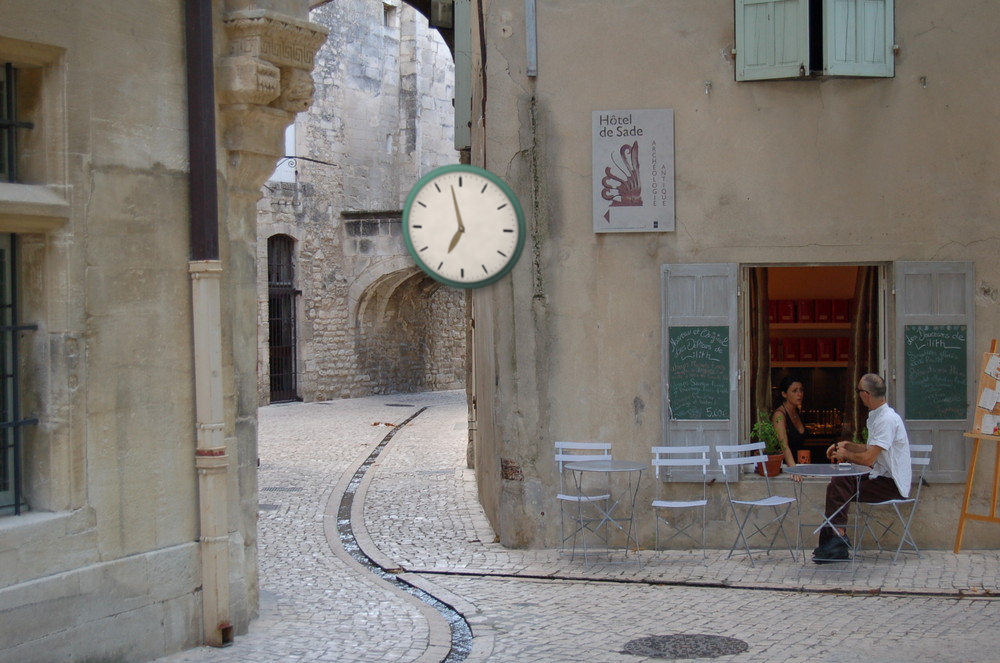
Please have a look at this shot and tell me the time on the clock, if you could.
6:58
